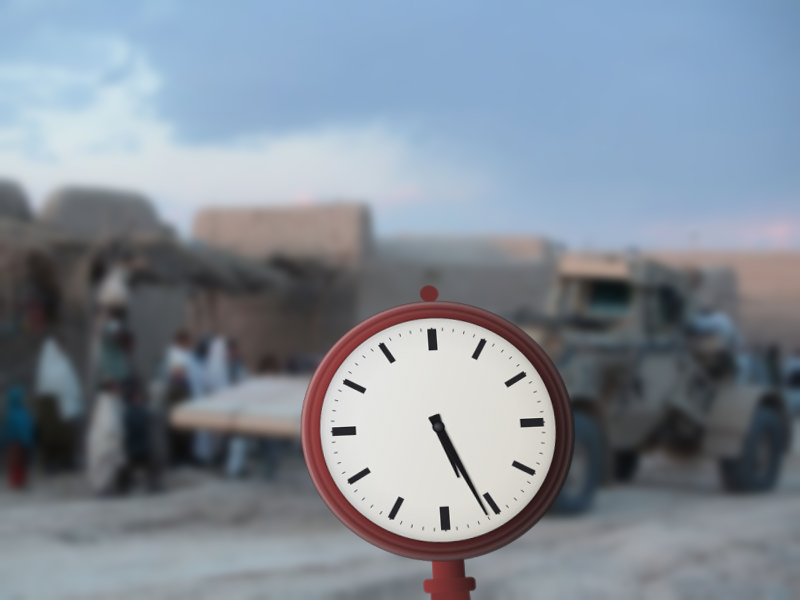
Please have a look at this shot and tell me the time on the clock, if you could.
5:26
